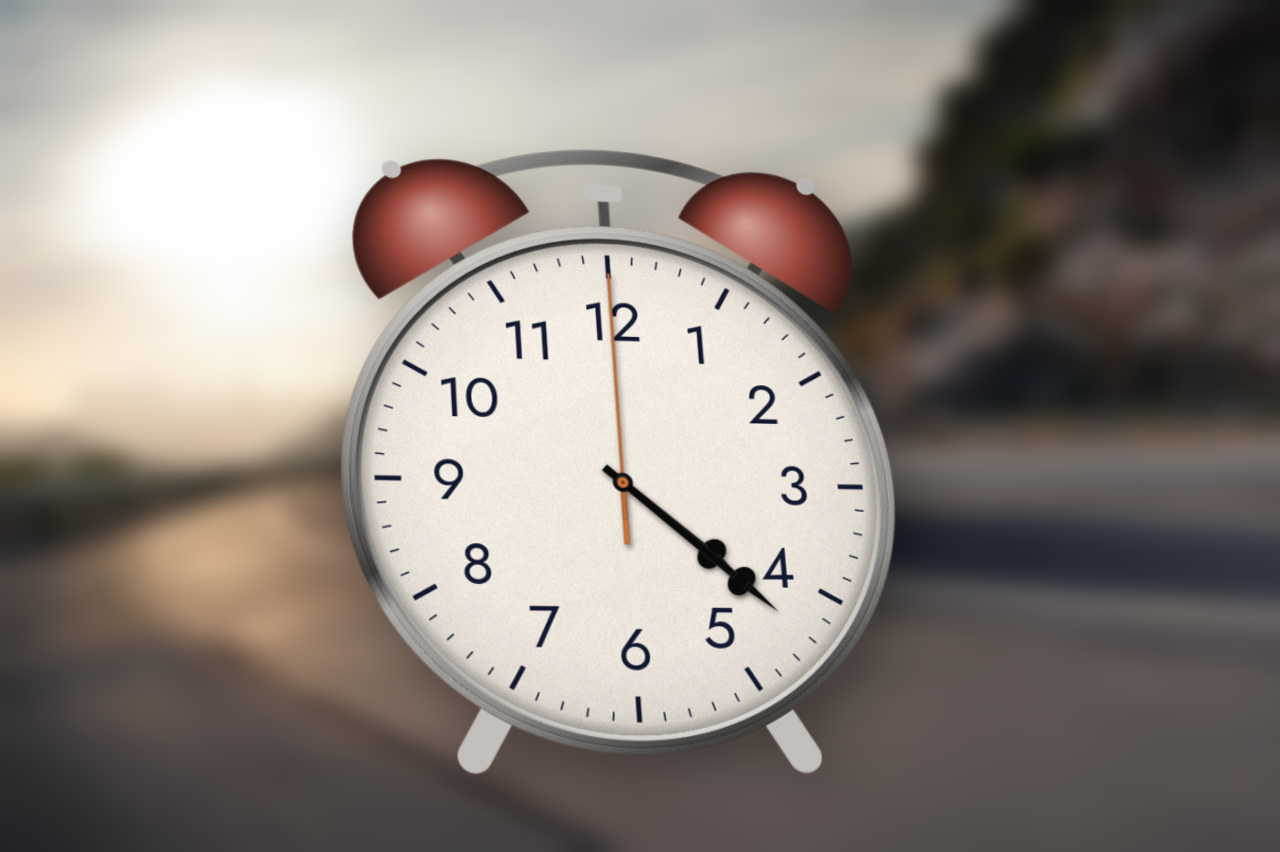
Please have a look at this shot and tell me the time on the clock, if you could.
4:22:00
